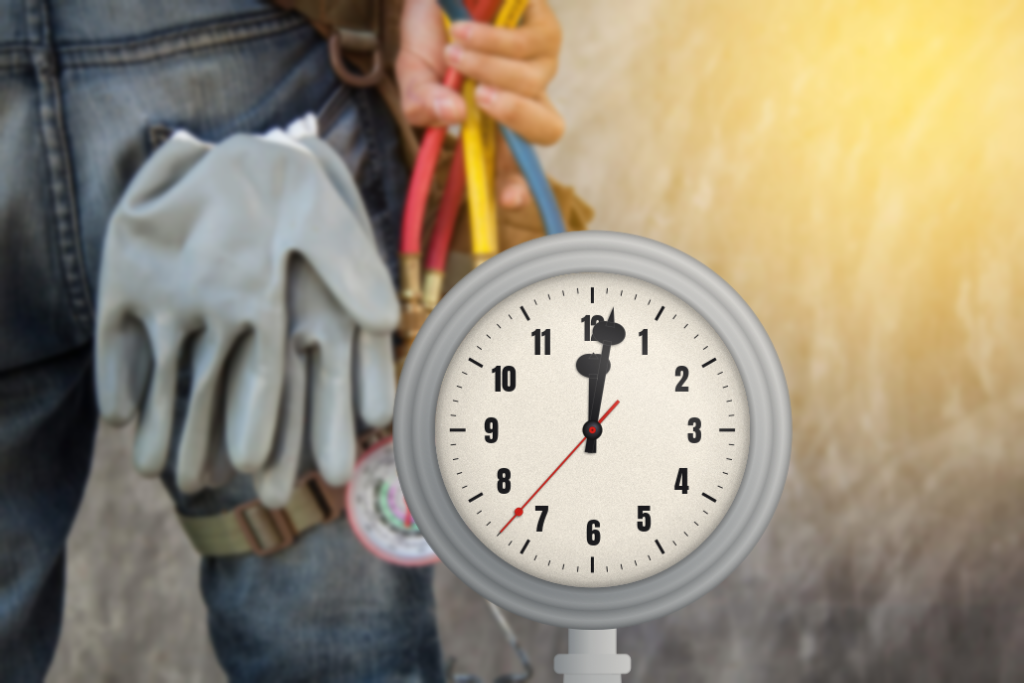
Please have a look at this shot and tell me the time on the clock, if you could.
12:01:37
